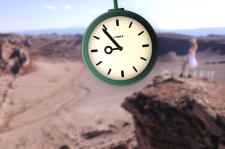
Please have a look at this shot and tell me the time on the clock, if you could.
8:54
